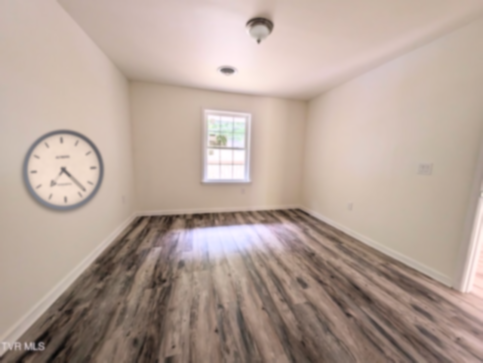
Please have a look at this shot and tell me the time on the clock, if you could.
7:23
